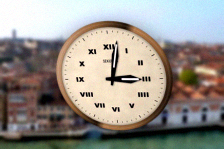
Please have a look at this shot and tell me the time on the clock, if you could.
3:02
